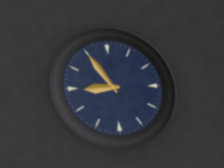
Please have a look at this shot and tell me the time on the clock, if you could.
8:55
